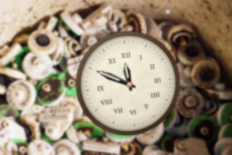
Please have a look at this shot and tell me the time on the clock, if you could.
11:50
